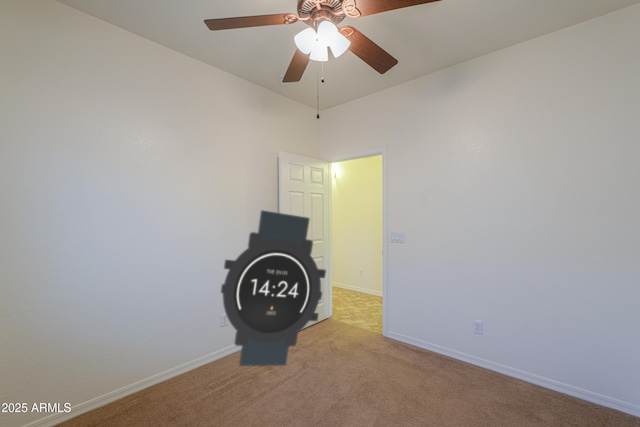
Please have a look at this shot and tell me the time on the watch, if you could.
14:24
